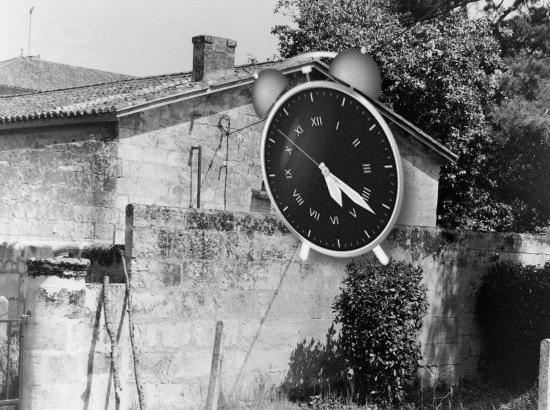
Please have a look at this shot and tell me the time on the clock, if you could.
5:21:52
